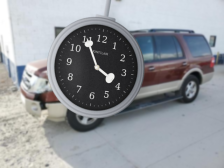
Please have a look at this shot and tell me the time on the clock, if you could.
3:55
